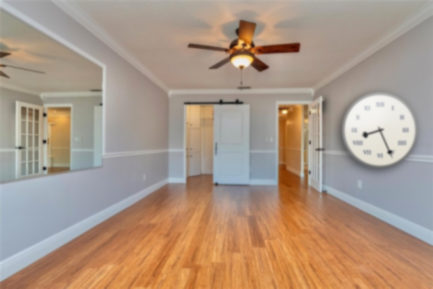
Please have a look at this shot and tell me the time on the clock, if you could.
8:26
